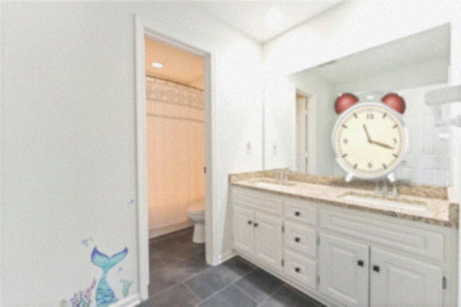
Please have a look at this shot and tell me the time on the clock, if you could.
11:18
